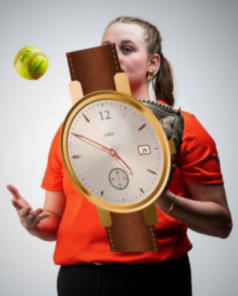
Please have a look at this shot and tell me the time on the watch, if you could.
4:50
